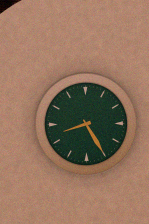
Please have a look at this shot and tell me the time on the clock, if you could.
8:25
